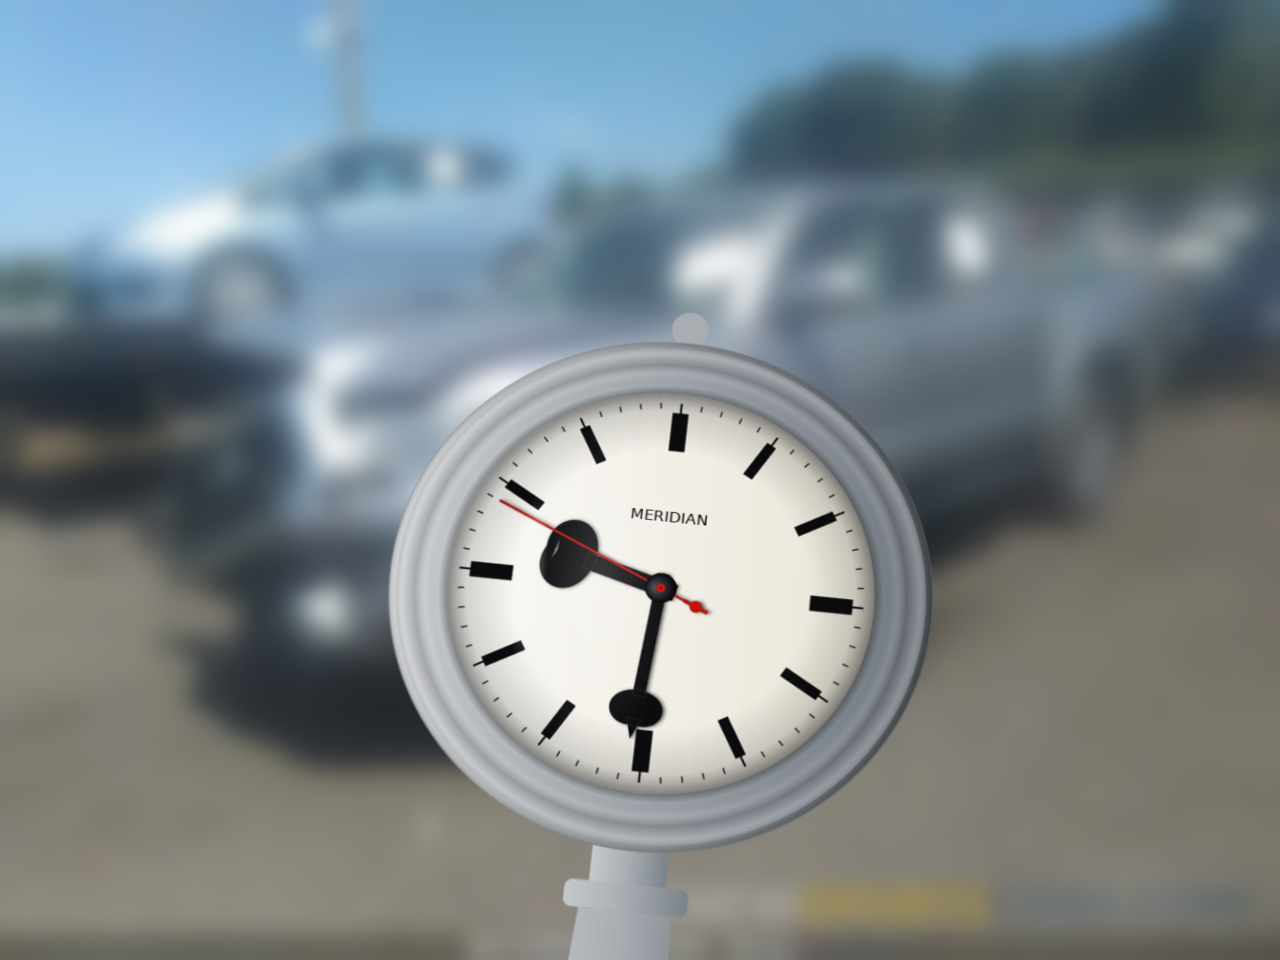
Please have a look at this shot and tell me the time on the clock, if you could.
9:30:49
